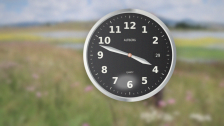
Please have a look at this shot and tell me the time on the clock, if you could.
3:48
